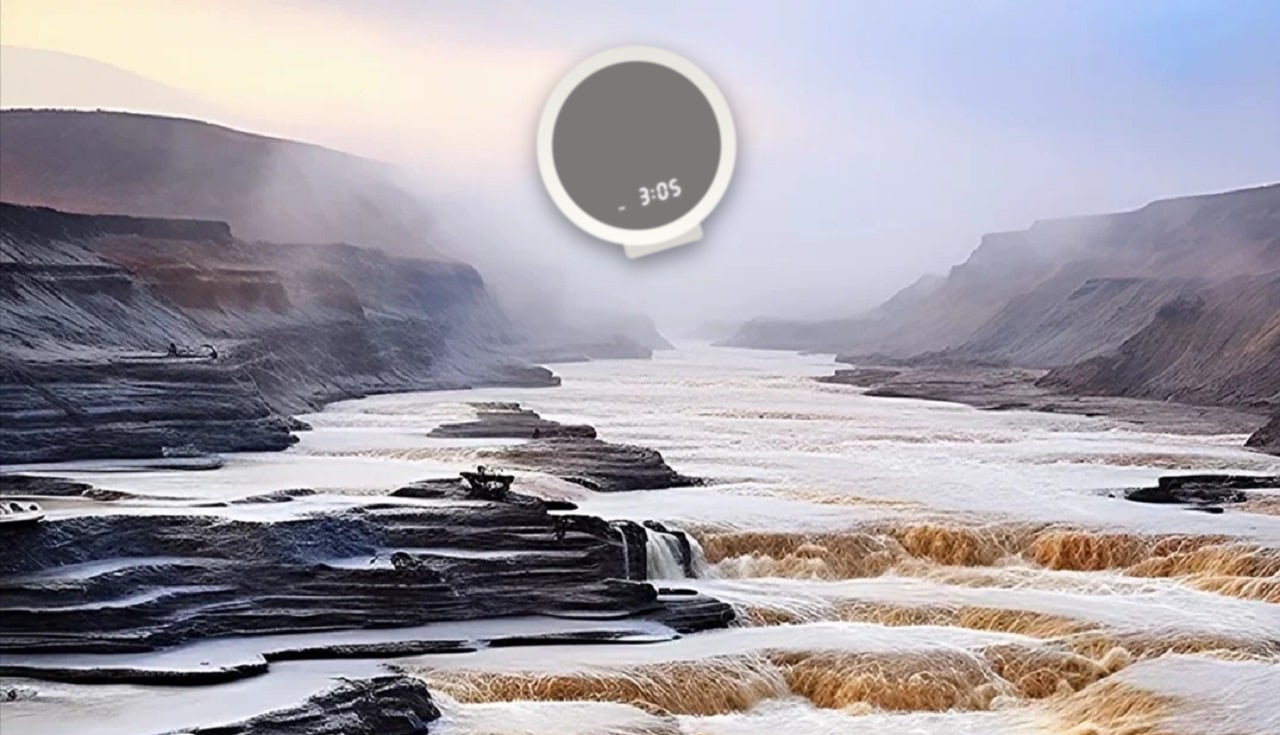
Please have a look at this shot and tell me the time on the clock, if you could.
3:05
